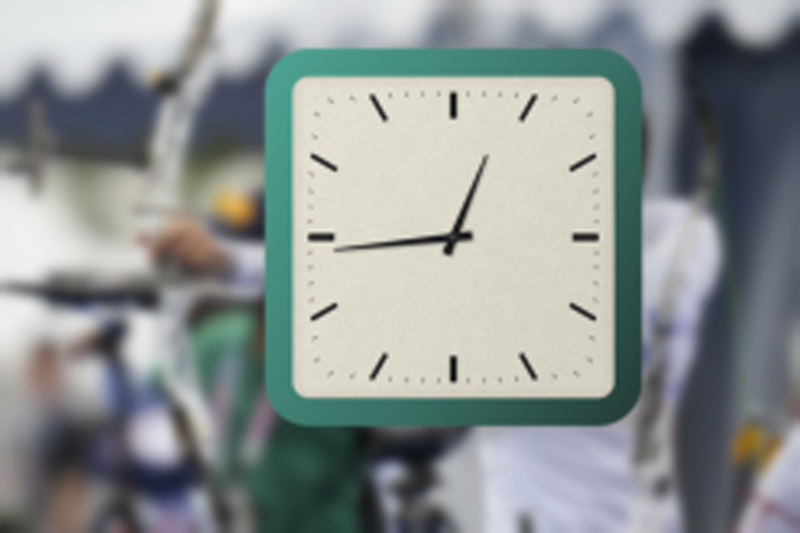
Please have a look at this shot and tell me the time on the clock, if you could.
12:44
